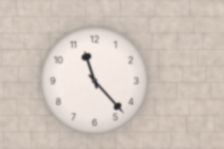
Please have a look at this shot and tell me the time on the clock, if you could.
11:23
